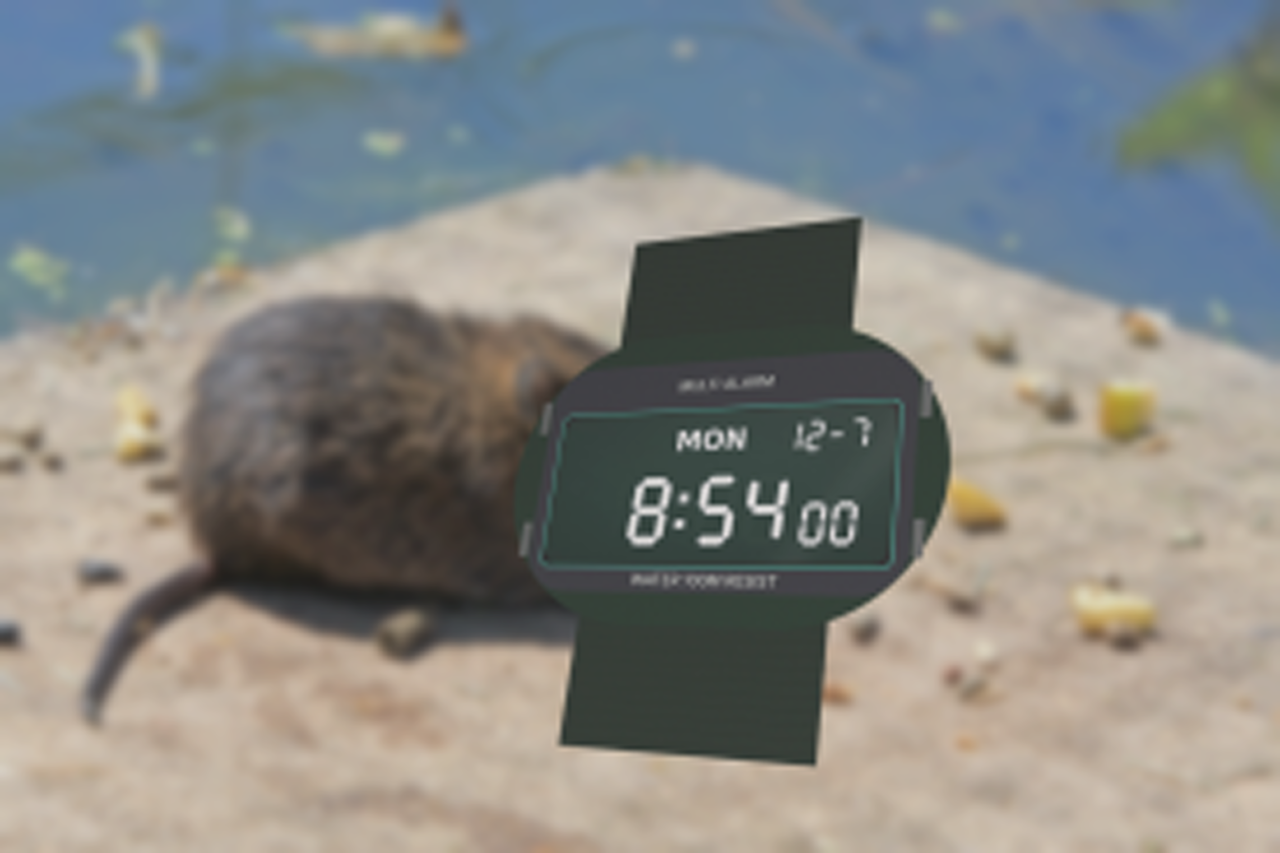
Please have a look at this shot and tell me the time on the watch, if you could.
8:54:00
